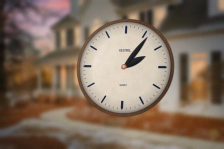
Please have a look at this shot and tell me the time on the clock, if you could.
2:06
